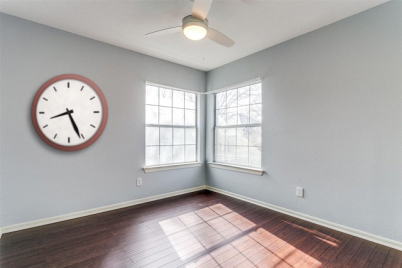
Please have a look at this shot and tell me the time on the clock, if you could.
8:26
